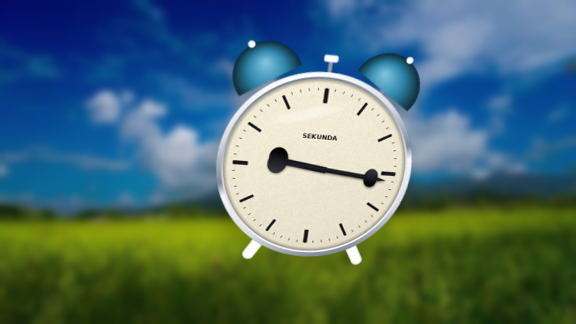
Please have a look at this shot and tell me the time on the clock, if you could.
9:16
